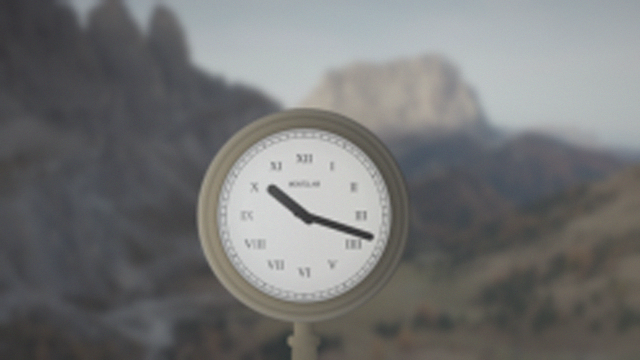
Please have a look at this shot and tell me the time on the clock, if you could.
10:18
